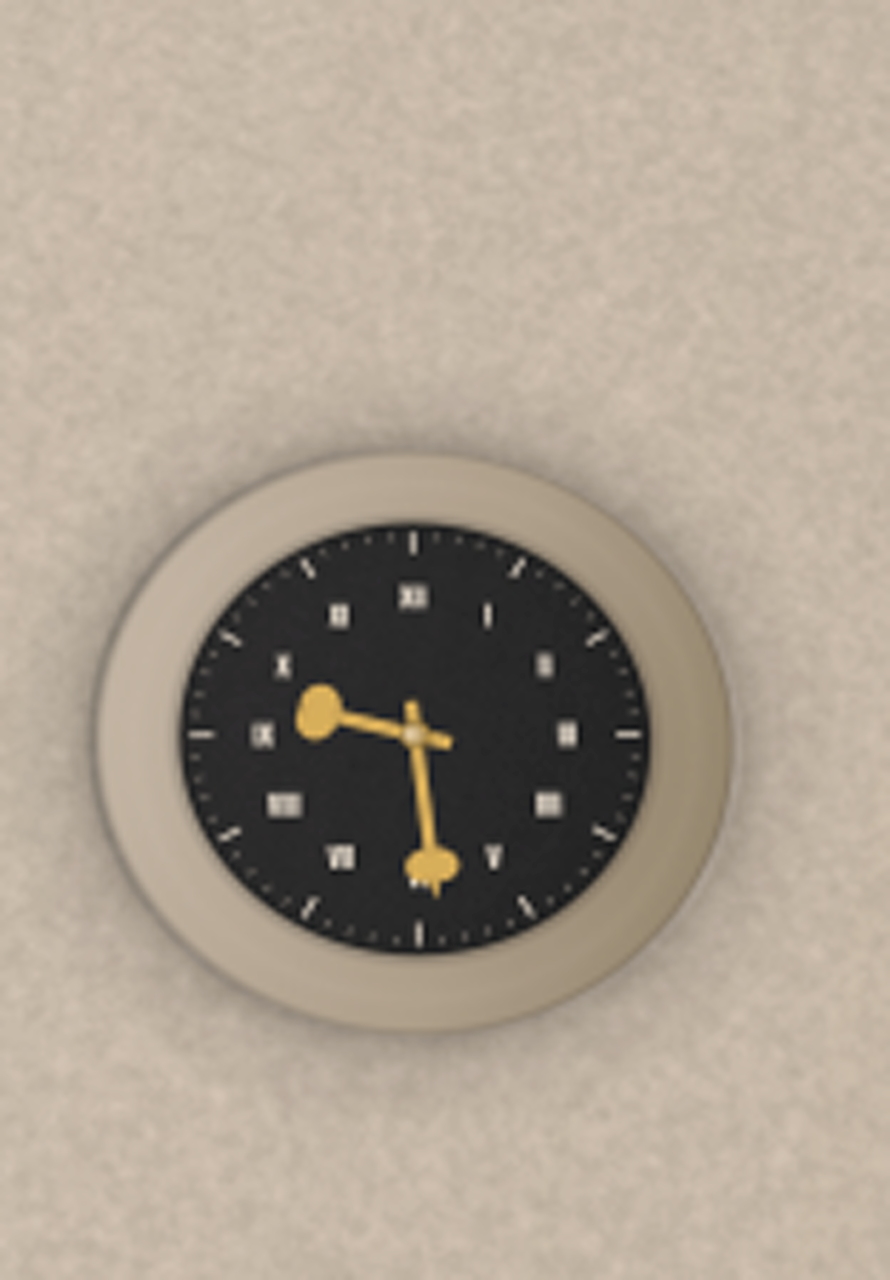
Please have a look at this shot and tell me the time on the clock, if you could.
9:29
